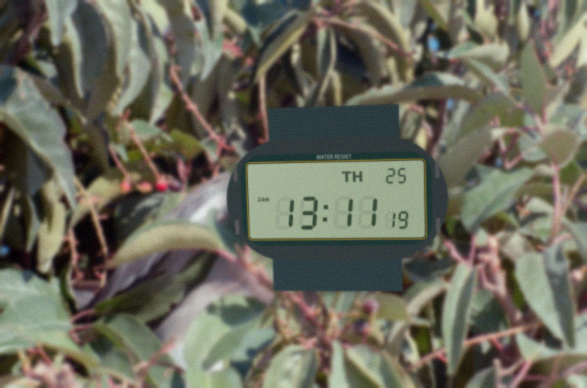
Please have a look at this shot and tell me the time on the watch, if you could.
13:11:19
